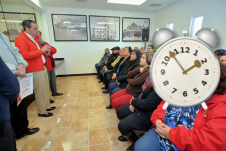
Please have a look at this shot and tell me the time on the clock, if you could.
1:54
